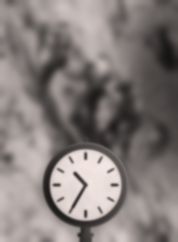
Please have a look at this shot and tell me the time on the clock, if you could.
10:35
